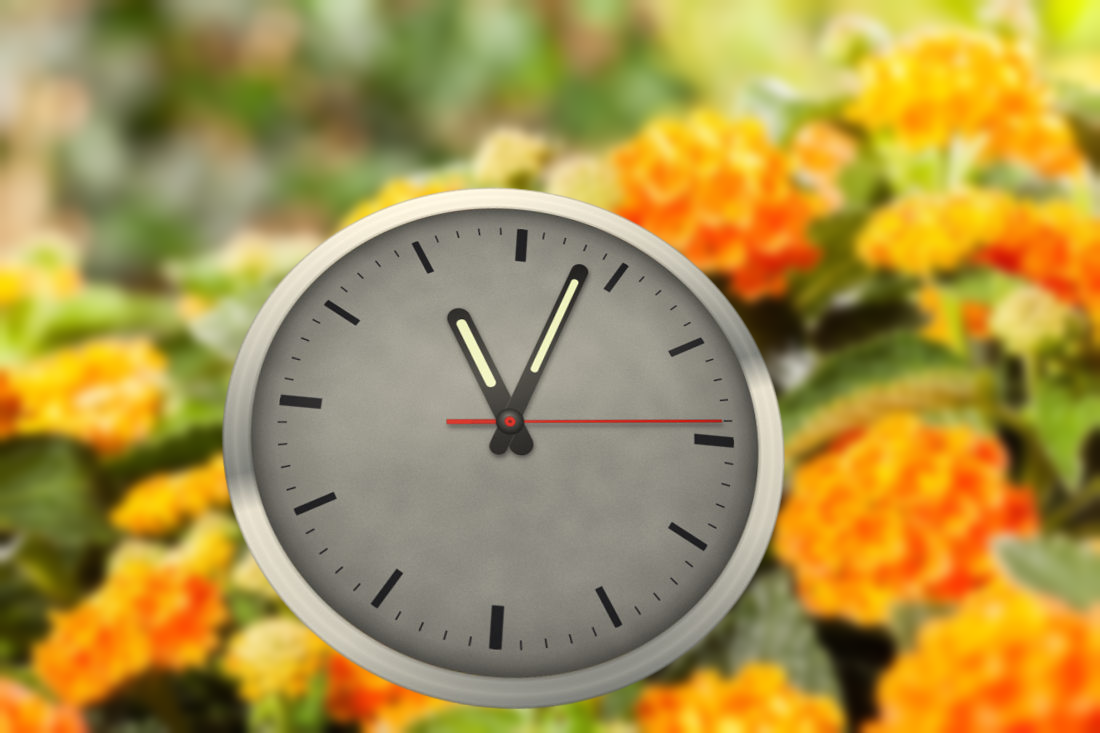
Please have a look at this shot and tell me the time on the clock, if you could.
11:03:14
